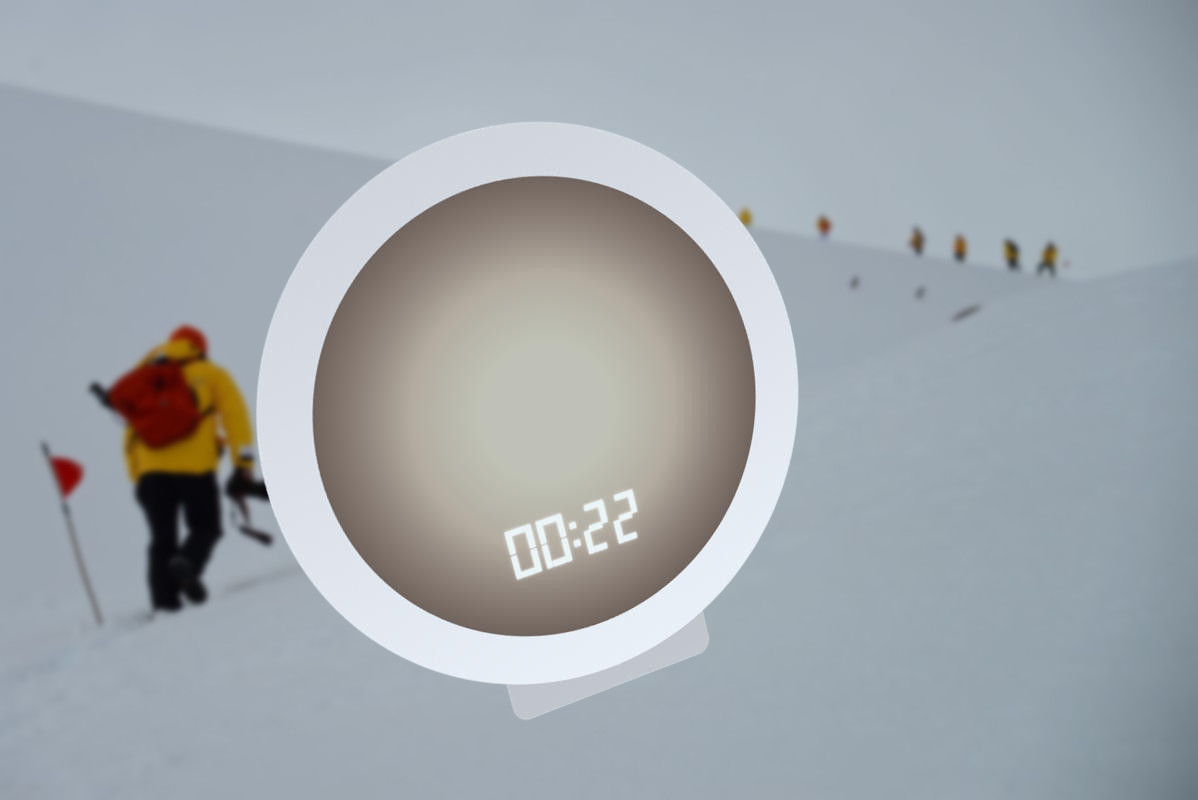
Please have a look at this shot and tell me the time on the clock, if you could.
0:22
